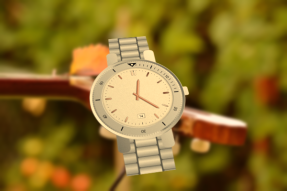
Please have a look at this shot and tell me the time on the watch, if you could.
12:22
